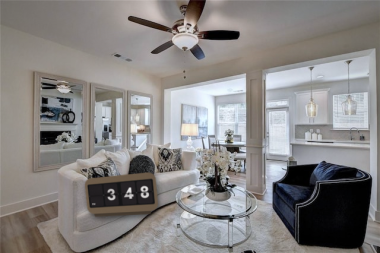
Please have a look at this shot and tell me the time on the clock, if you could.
3:48
